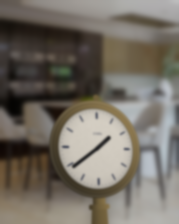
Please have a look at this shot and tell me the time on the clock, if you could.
1:39
